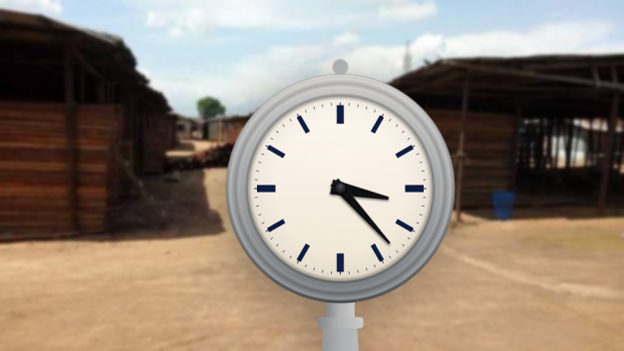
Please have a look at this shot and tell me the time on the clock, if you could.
3:23
